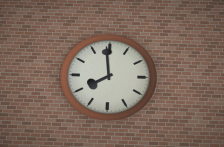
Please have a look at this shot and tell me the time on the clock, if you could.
7:59
